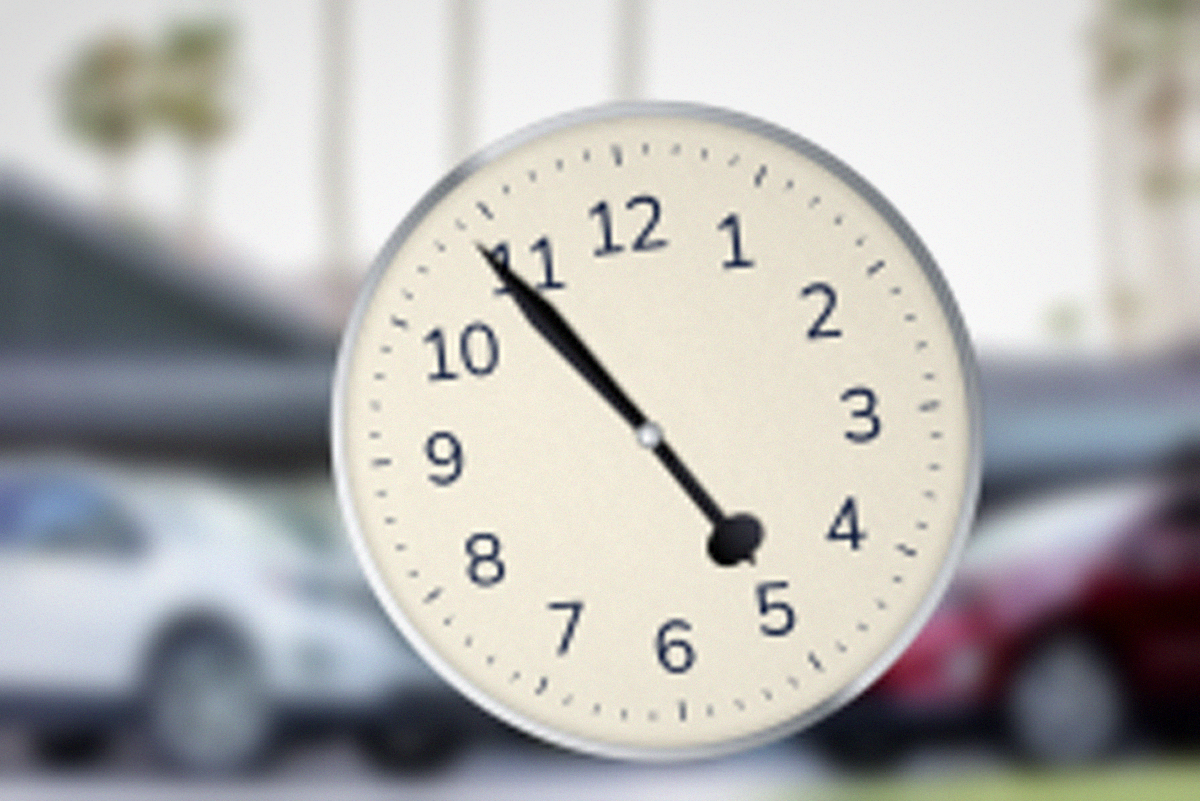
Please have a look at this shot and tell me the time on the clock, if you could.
4:54
